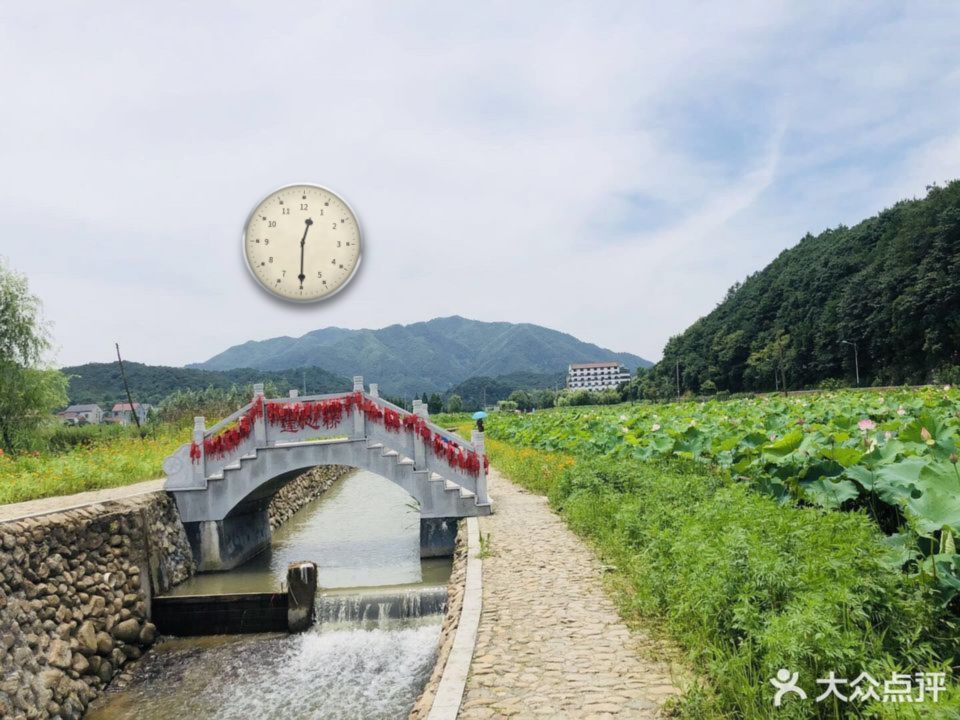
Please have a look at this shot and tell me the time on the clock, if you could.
12:30
